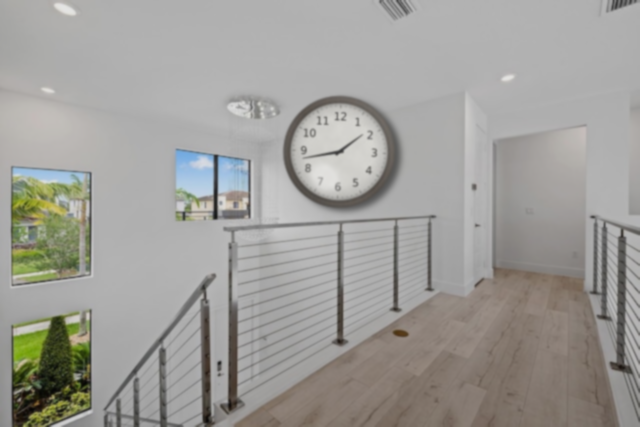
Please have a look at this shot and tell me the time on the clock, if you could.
1:43
